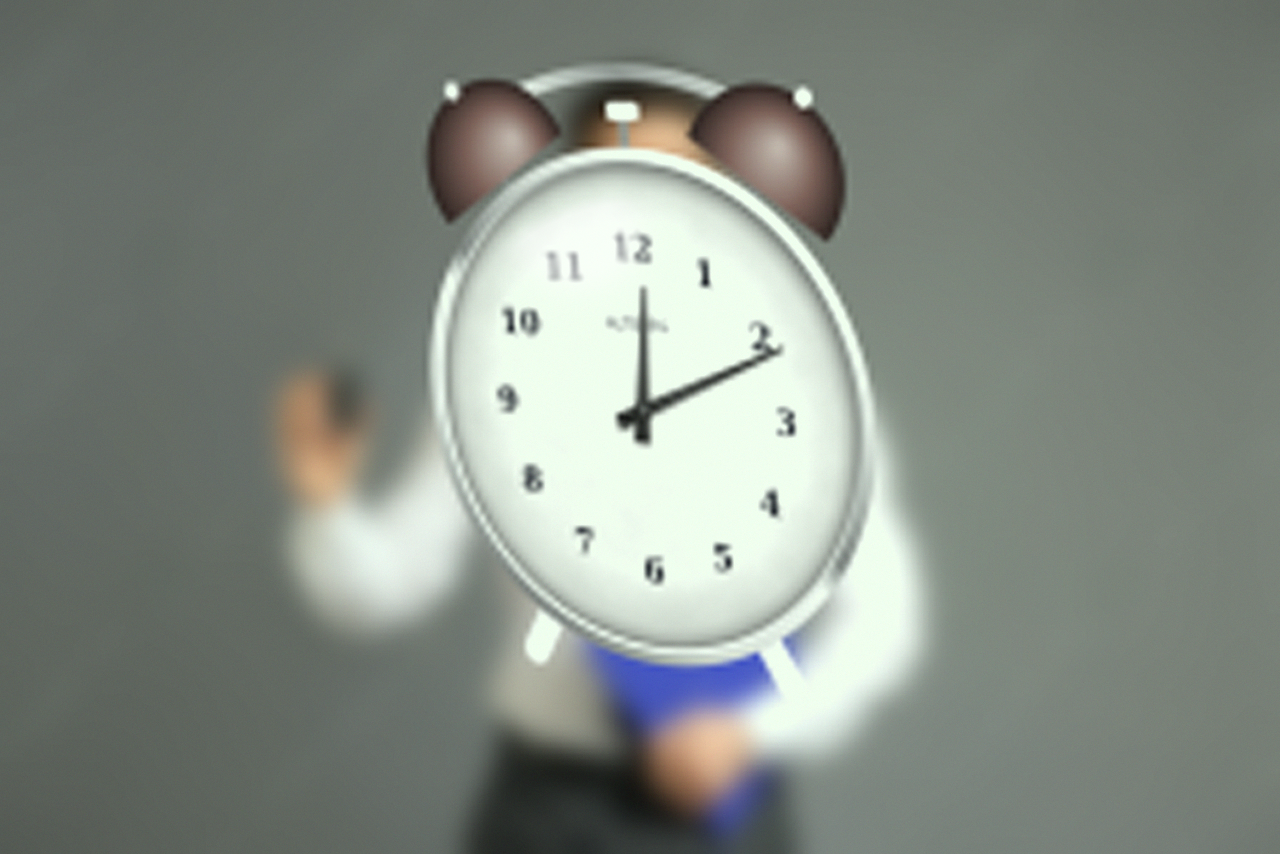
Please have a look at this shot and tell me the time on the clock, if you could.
12:11
